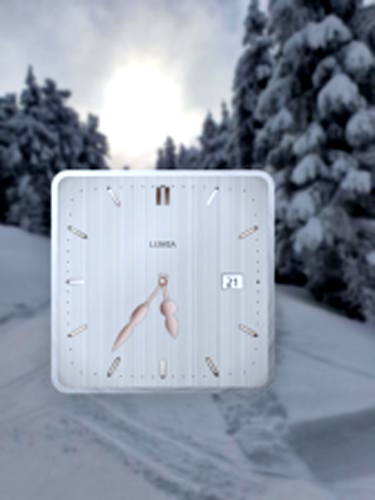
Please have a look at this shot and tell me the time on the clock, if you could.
5:36
